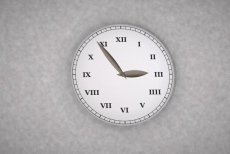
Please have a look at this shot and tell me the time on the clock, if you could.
2:54
